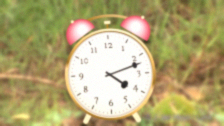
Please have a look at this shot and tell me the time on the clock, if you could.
4:12
